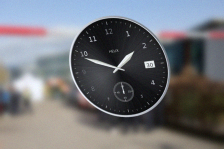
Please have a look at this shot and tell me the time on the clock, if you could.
1:49
